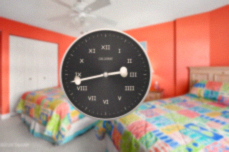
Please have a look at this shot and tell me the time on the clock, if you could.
2:43
